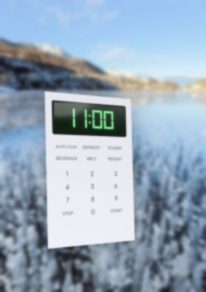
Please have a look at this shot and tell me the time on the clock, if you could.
11:00
